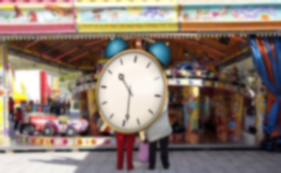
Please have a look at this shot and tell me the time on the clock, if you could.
10:29
